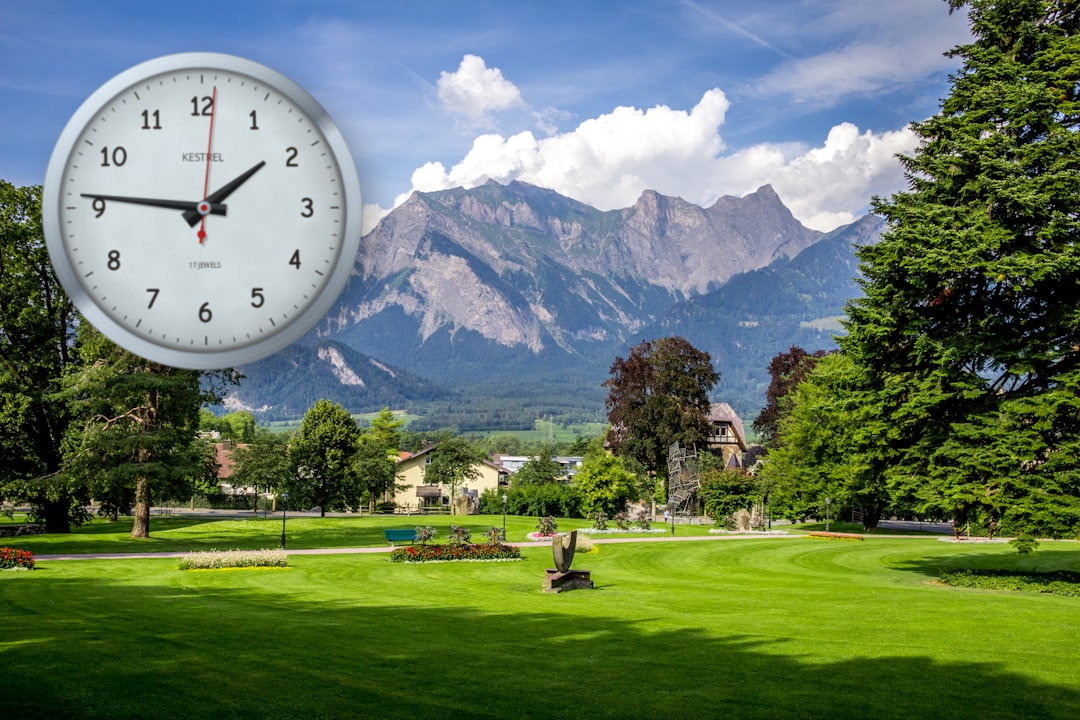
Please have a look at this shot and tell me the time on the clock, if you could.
1:46:01
